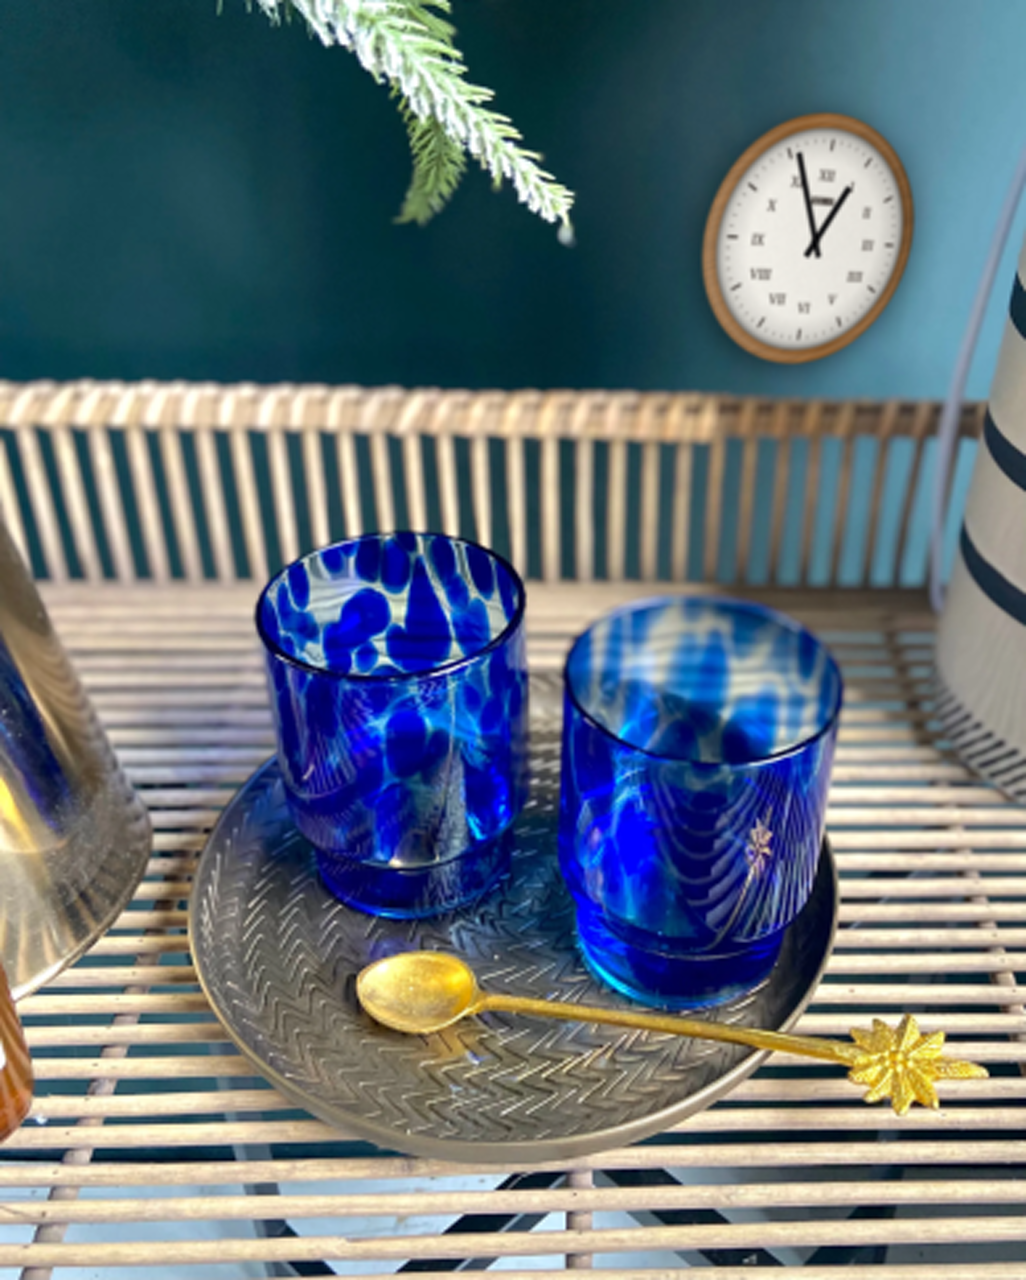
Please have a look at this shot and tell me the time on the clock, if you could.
12:56
